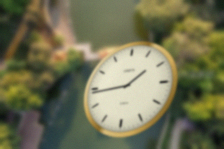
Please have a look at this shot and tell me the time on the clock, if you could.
1:44
